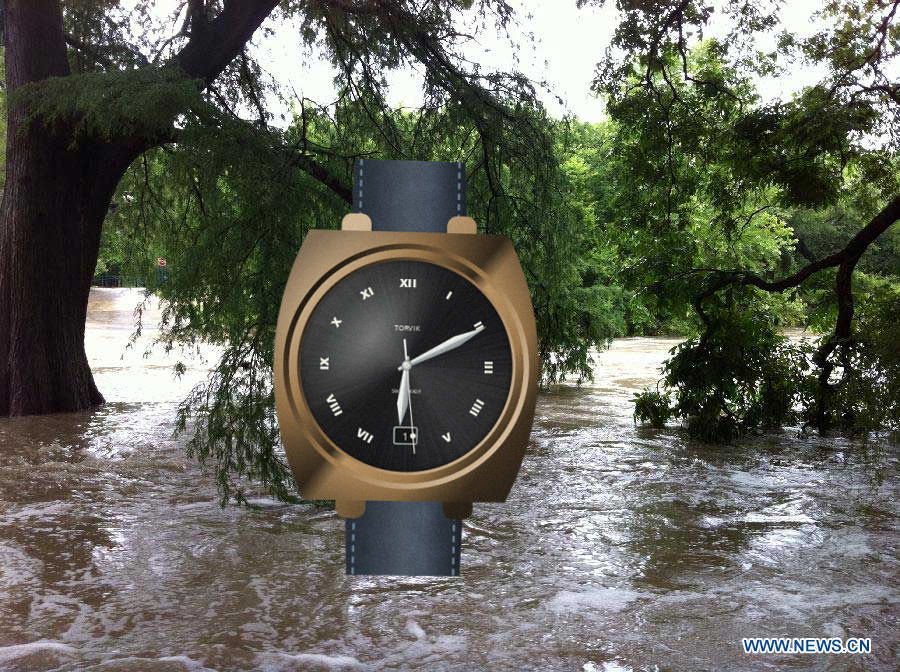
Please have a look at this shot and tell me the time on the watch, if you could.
6:10:29
